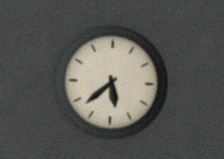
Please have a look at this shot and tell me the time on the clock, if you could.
5:38
